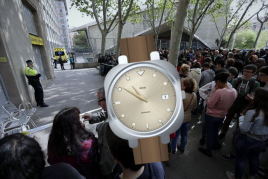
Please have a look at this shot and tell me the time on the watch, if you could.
10:51
